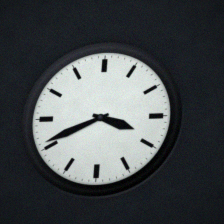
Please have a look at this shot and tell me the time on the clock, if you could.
3:41
